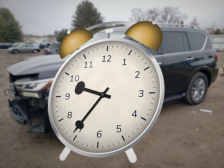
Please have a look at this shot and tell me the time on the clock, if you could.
9:36
